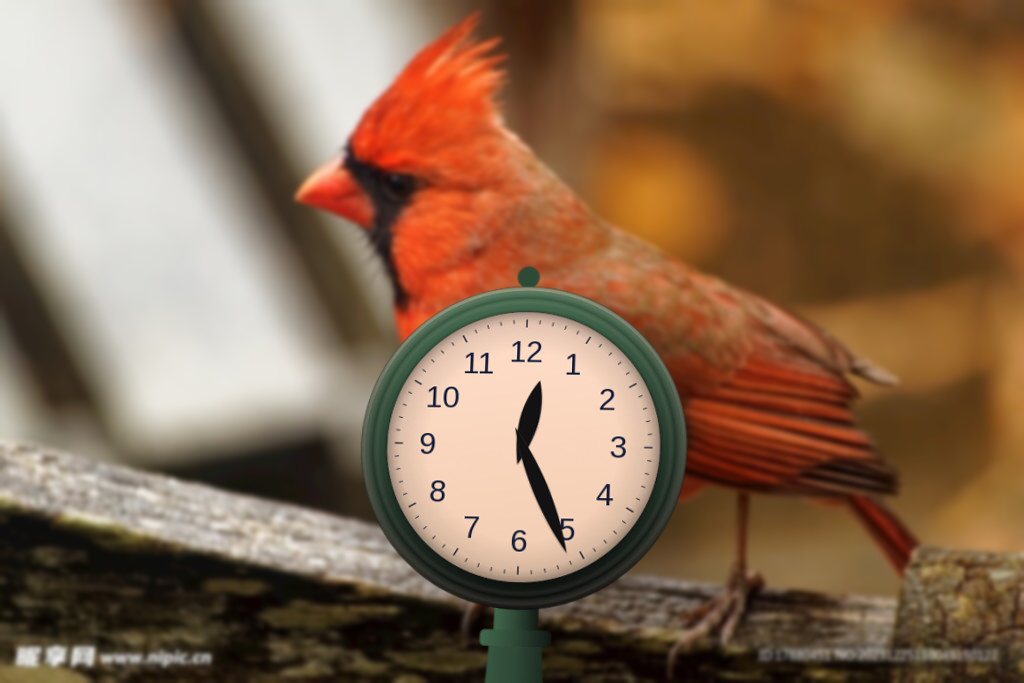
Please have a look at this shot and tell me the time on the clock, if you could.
12:26
